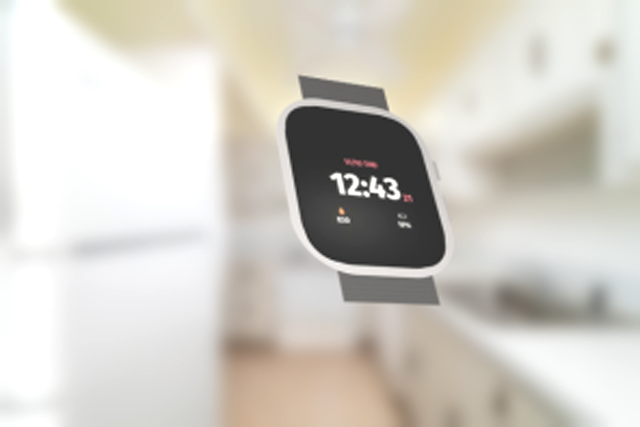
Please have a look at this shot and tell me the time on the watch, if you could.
12:43
